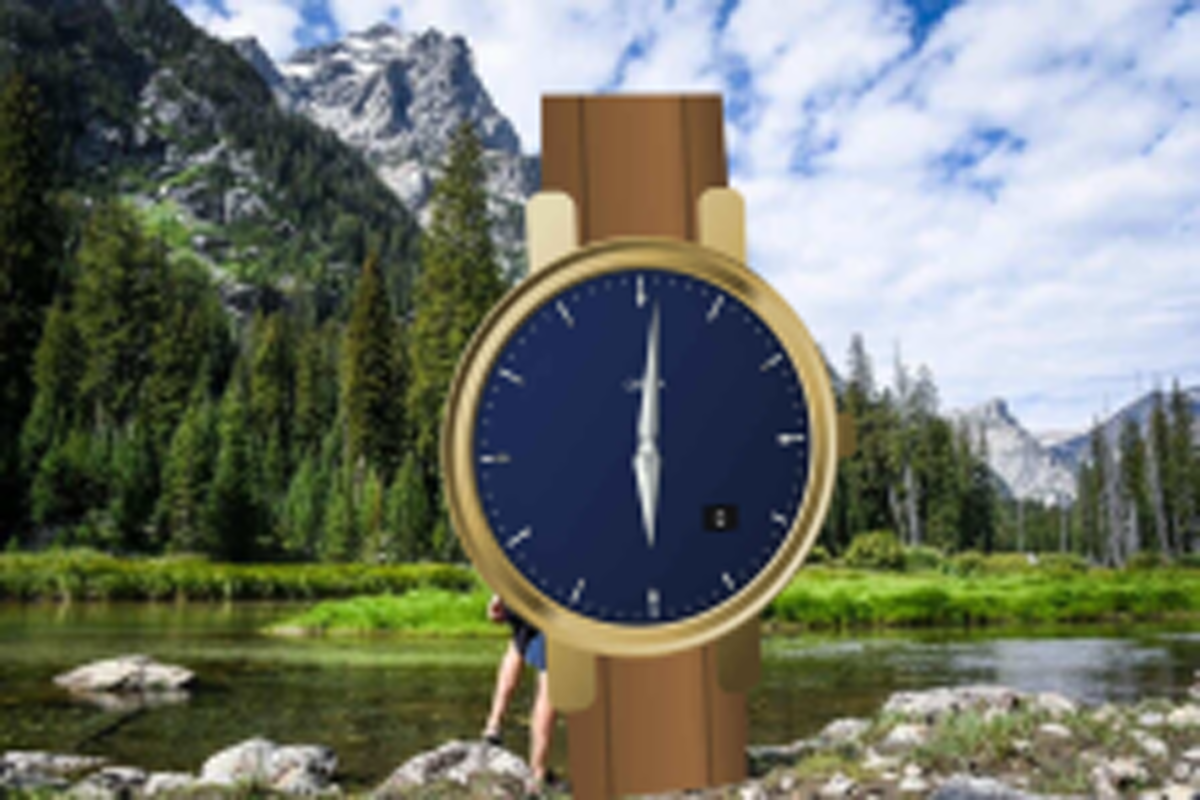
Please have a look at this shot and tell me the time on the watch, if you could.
6:01
